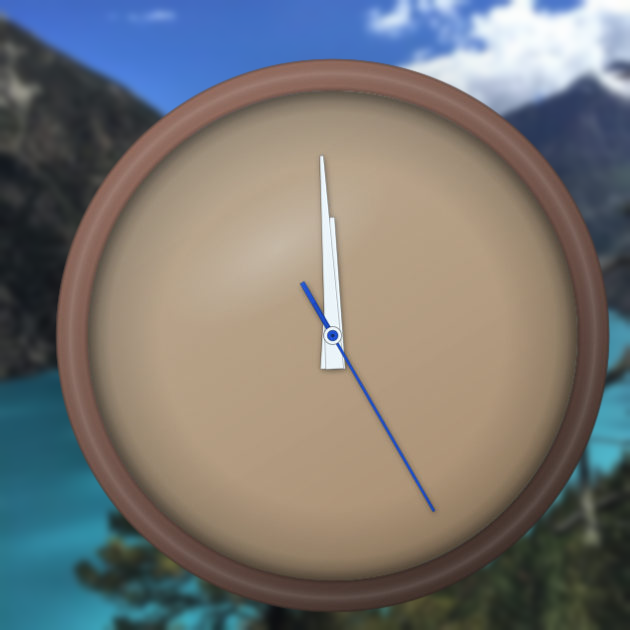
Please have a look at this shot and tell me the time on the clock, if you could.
11:59:25
